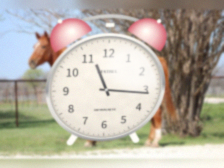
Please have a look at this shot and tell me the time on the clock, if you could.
11:16
